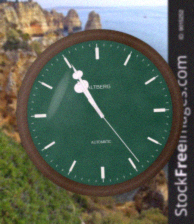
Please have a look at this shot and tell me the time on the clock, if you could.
10:55:24
